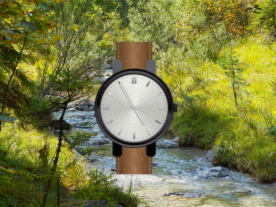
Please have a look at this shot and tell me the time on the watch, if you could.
4:55
